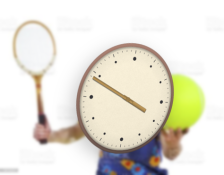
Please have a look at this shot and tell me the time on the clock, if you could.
3:49
